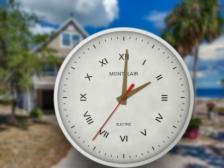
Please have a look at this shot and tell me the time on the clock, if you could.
2:00:36
